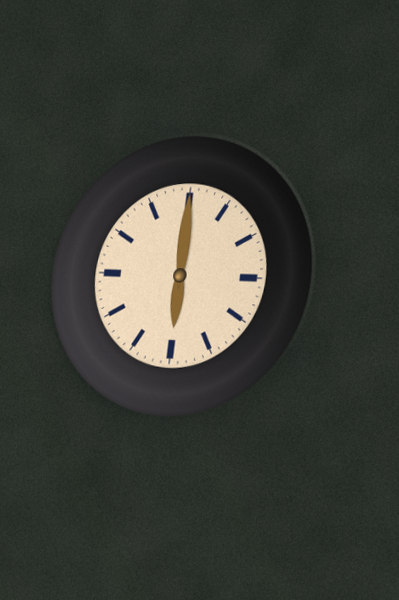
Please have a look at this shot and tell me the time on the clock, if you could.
6:00
